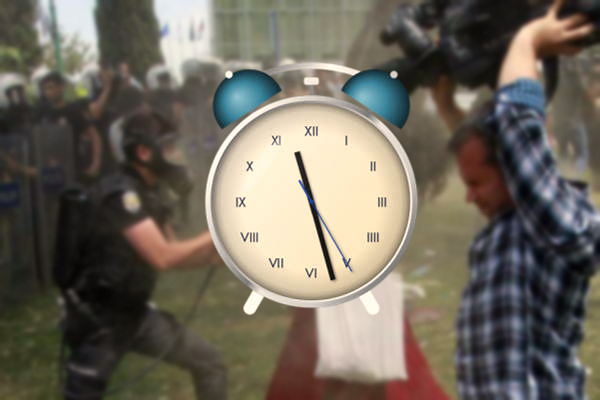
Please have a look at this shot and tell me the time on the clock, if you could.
11:27:25
